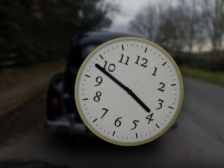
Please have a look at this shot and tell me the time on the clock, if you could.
3:48
